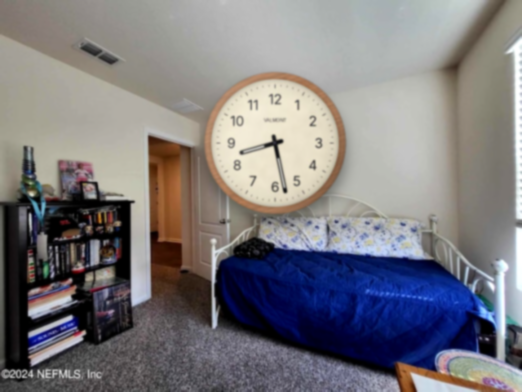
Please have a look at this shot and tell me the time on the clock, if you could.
8:28
